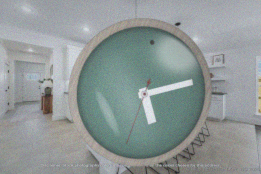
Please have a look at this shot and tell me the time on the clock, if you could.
5:11:32
